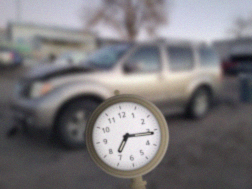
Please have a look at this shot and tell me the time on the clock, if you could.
7:16
